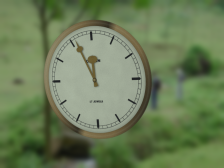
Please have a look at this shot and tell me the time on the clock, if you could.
11:56
